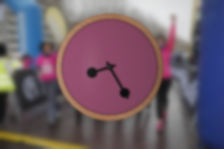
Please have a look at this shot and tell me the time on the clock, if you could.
8:25
